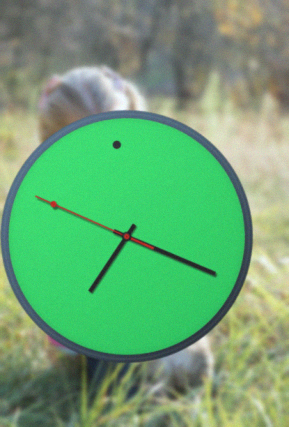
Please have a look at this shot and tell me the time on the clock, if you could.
7:19:50
